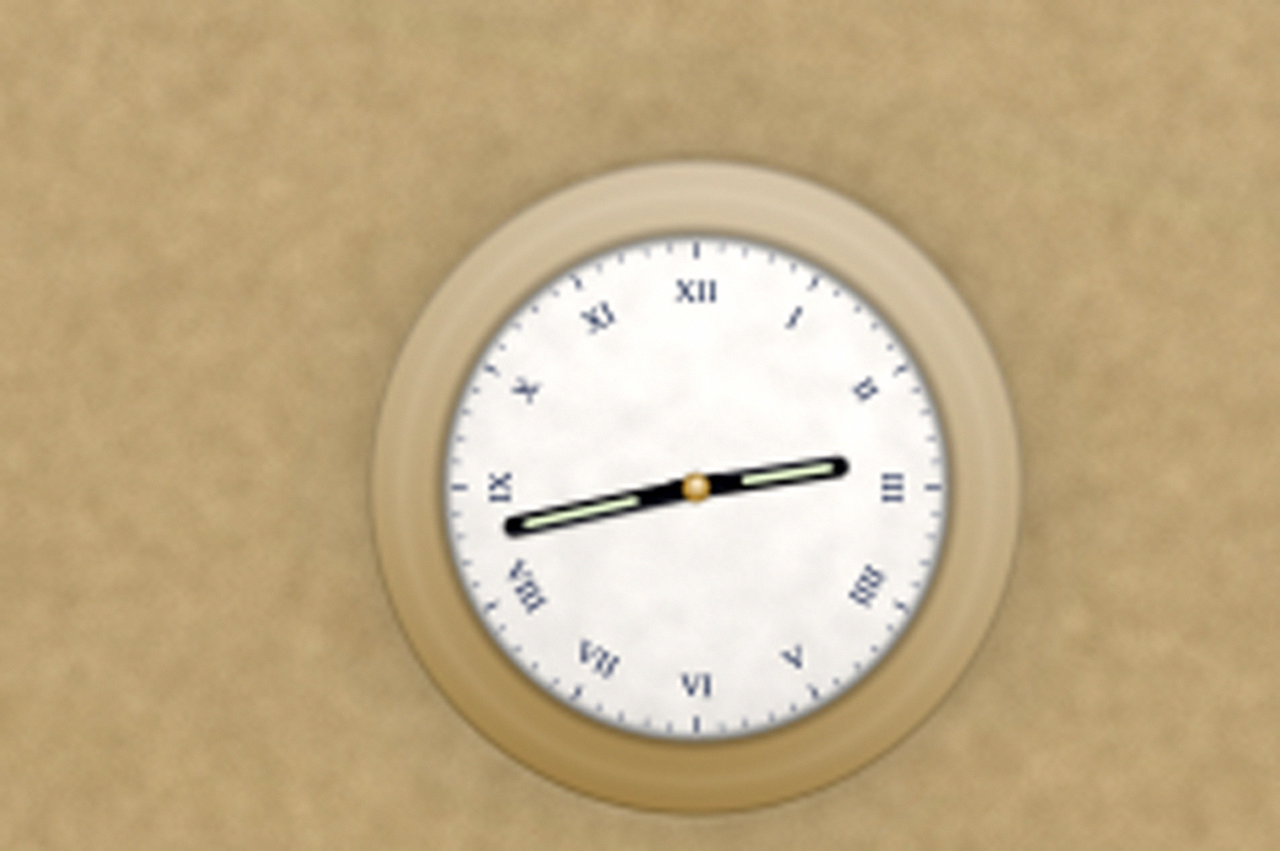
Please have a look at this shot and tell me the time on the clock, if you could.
2:43
